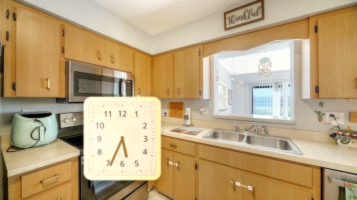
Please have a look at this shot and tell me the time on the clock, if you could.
5:34
